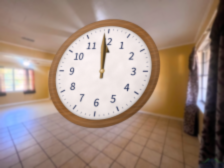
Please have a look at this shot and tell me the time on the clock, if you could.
11:59
